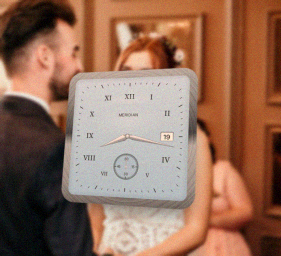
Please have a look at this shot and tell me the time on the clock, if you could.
8:17
